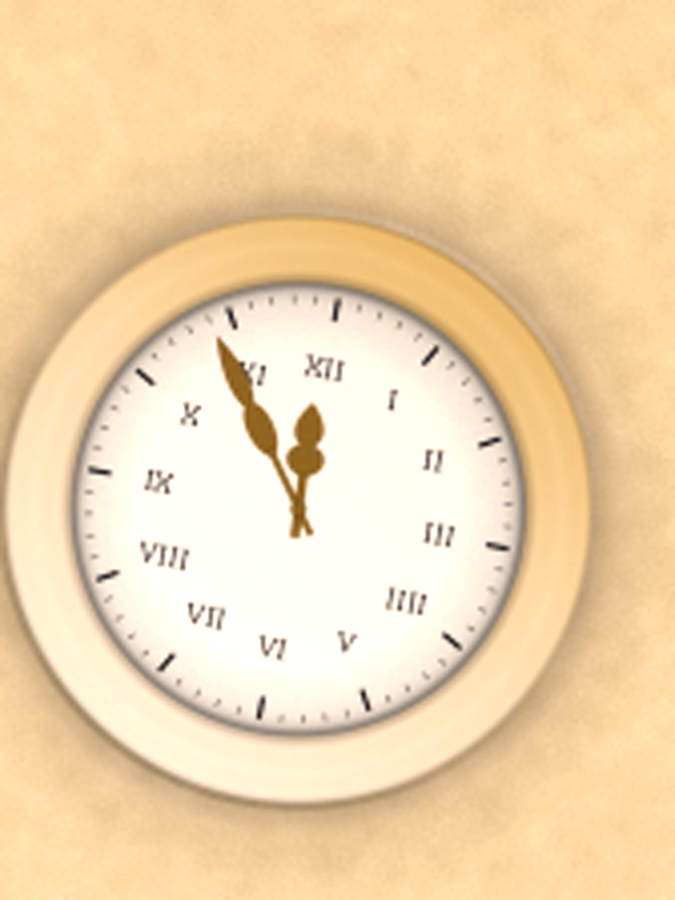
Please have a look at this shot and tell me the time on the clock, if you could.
11:54
